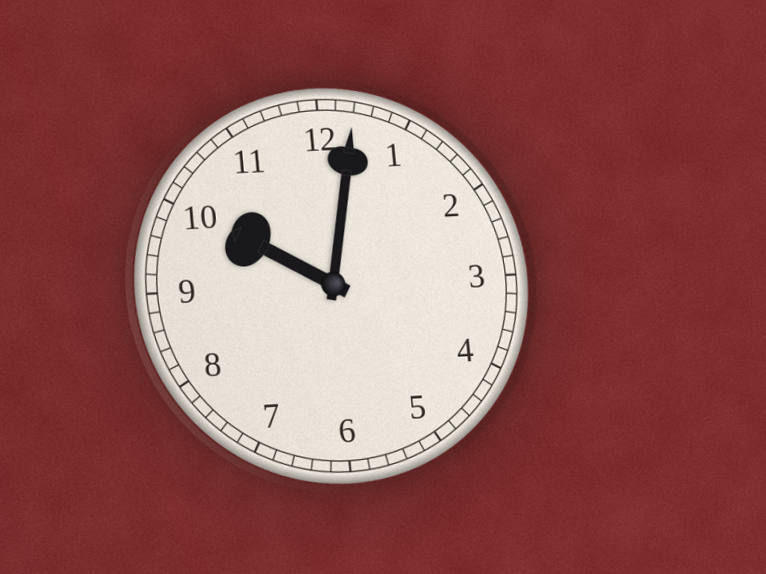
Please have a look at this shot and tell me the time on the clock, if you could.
10:02
